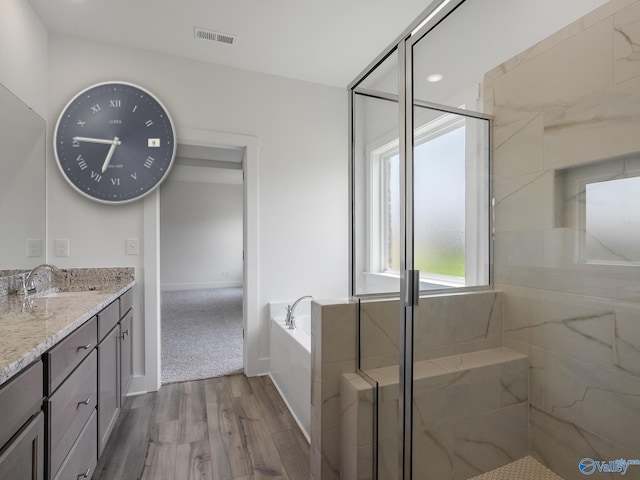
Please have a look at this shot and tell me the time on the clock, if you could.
6:46
